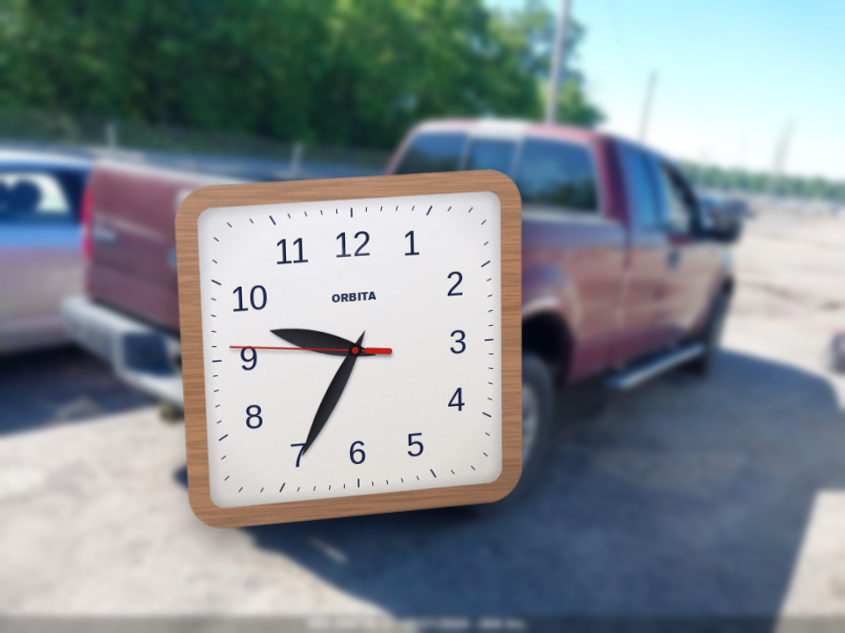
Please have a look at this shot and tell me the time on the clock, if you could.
9:34:46
